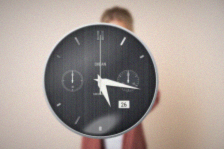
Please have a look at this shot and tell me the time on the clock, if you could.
5:17
